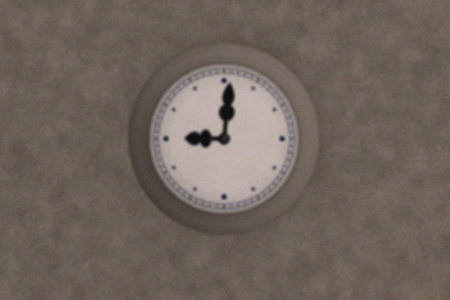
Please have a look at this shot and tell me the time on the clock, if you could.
9:01
